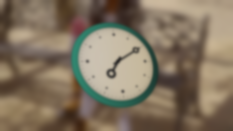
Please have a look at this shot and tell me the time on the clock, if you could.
7:10
